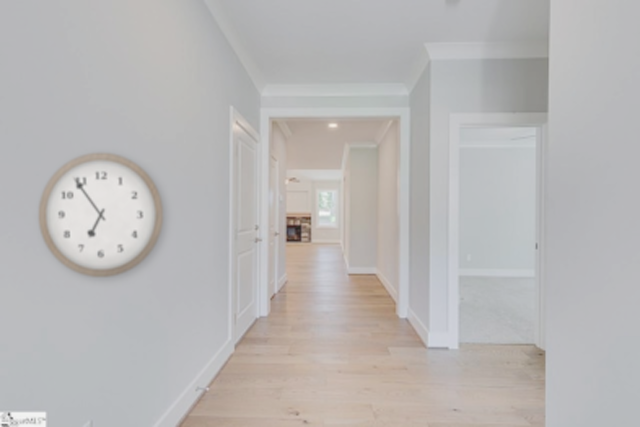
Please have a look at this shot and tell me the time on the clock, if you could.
6:54
